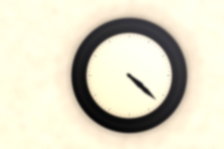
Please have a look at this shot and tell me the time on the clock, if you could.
4:22
